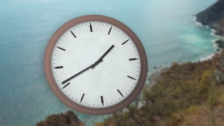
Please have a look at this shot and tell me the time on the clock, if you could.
1:41
